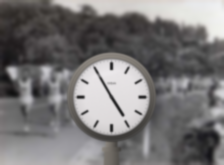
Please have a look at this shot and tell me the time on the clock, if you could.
4:55
